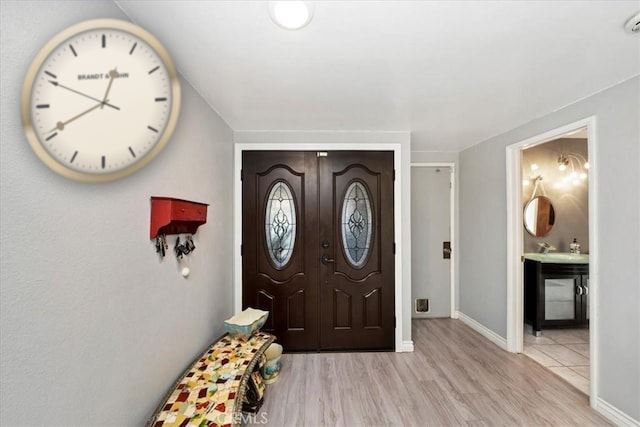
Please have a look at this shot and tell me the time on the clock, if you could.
12:40:49
